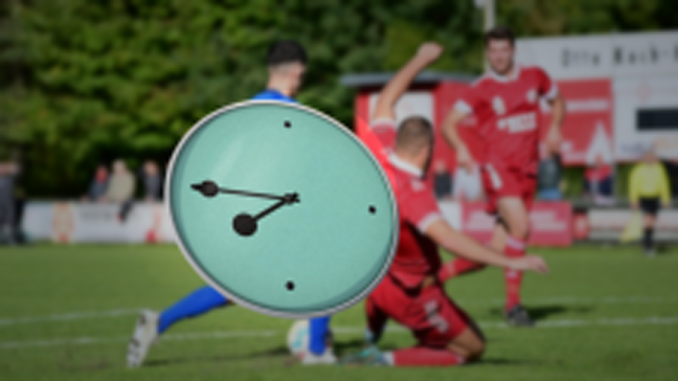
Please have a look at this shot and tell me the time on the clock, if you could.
7:45
